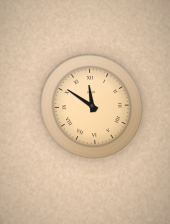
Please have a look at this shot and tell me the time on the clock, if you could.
11:51
